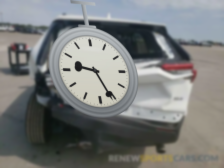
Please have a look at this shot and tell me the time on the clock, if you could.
9:26
